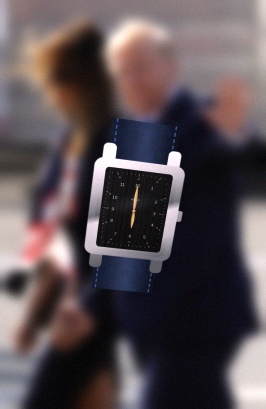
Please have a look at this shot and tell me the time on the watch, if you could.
6:00
